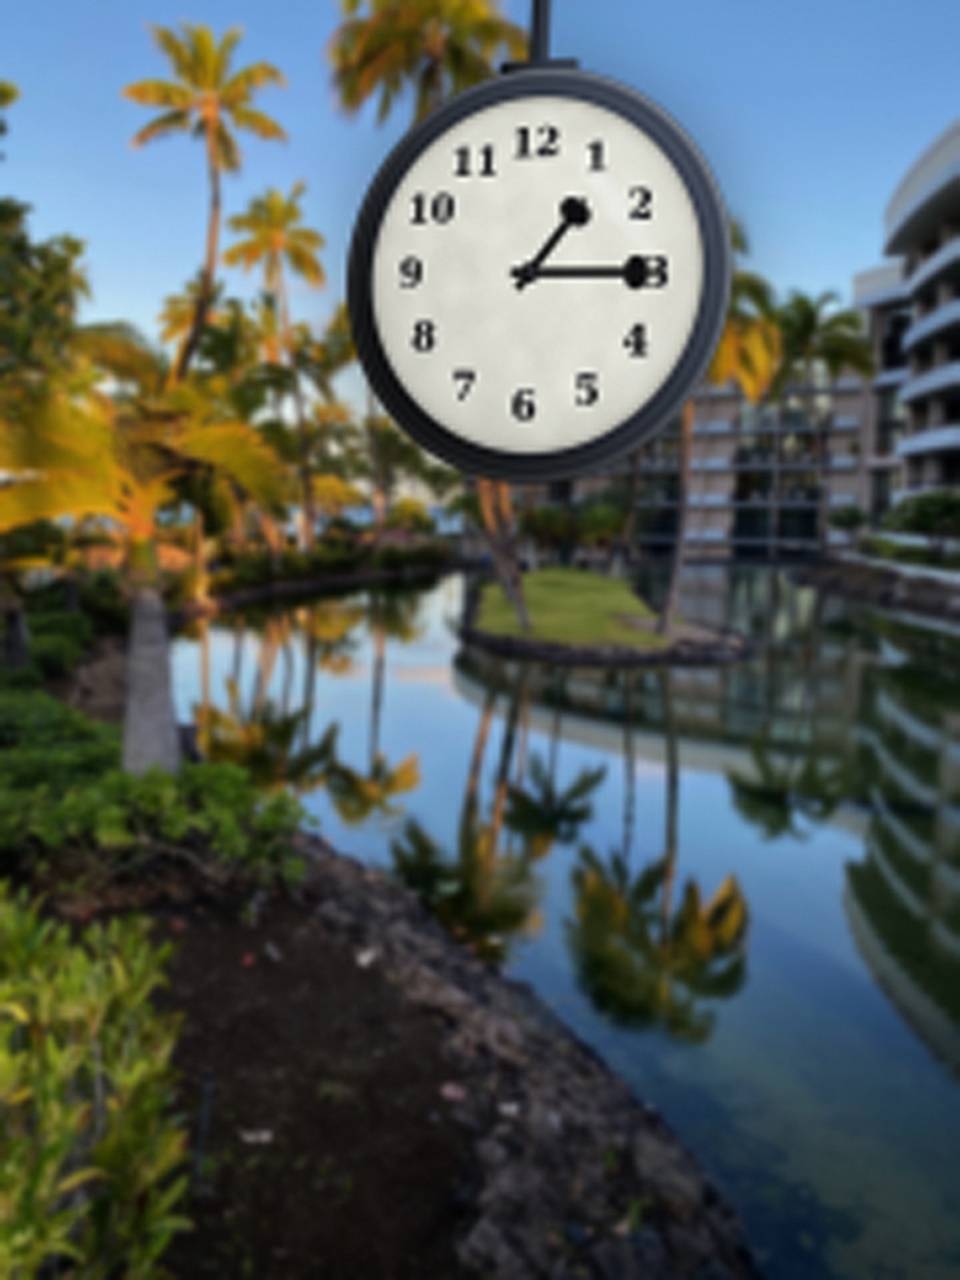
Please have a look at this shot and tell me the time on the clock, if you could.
1:15
